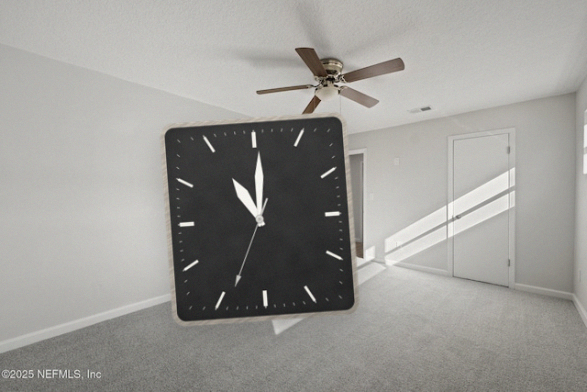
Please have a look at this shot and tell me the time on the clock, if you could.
11:00:34
